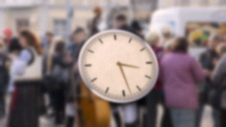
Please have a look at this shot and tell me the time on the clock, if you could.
3:28
